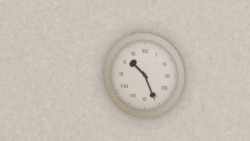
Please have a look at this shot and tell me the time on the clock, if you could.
10:26
